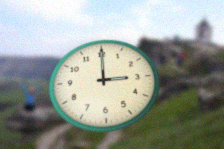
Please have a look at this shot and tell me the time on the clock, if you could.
3:00
